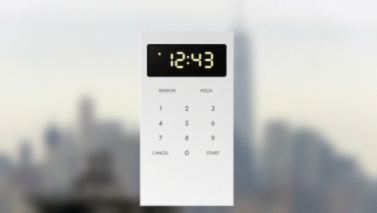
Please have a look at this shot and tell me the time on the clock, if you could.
12:43
